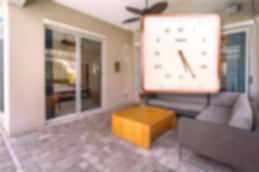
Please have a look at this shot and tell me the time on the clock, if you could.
5:25
